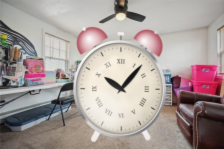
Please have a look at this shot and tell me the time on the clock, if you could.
10:07
